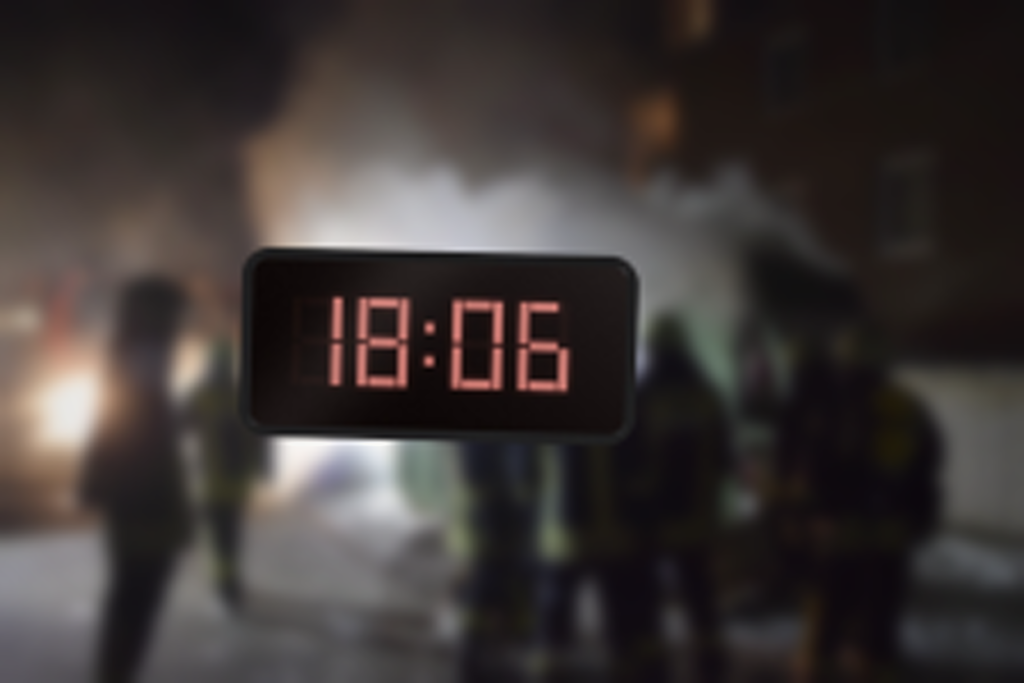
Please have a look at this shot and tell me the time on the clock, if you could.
18:06
